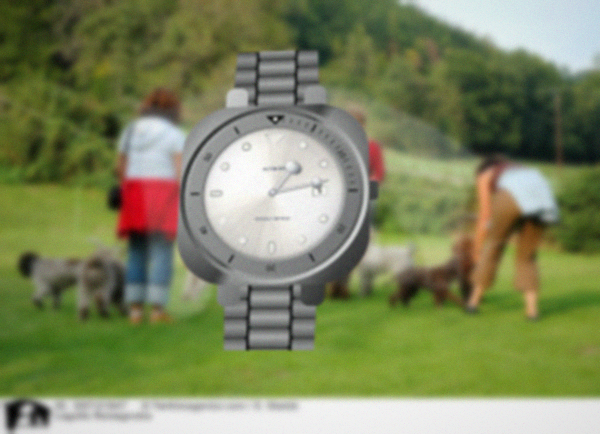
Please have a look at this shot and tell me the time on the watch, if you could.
1:13
